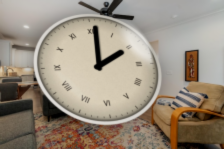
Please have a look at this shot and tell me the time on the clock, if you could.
2:01
